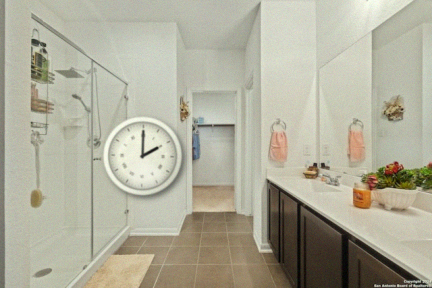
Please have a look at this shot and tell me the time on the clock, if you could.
2:00
